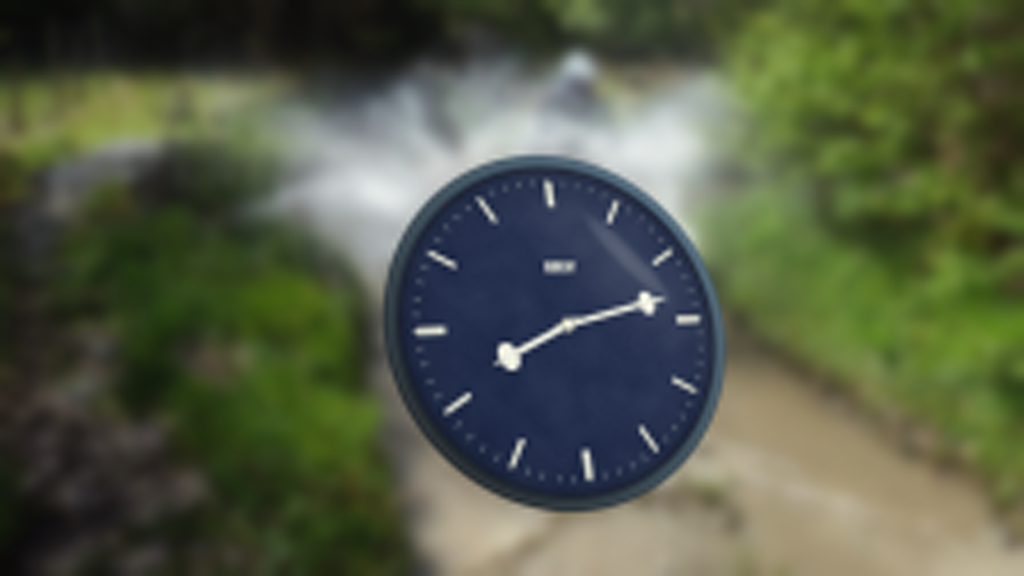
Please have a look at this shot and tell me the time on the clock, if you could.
8:13
